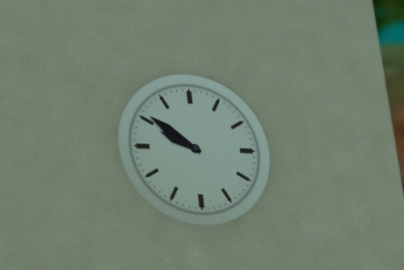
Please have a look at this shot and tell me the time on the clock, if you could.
9:51
